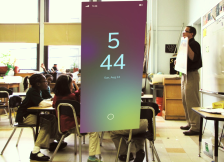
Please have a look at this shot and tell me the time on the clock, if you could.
5:44
